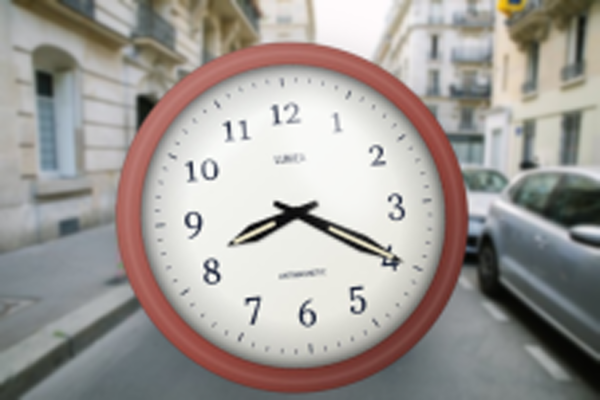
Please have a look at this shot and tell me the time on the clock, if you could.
8:20
